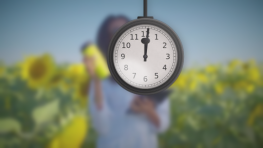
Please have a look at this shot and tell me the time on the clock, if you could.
12:01
